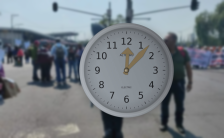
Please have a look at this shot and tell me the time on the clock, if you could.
12:07
